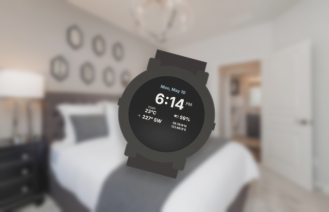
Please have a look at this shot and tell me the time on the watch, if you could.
6:14
